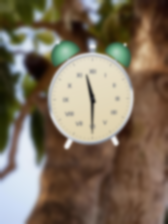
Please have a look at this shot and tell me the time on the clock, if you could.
11:30
